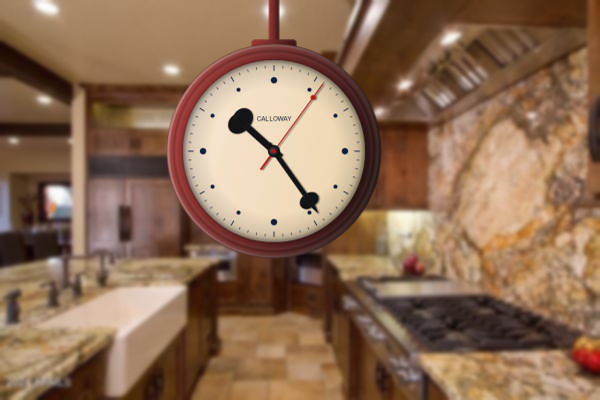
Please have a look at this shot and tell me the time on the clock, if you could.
10:24:06
